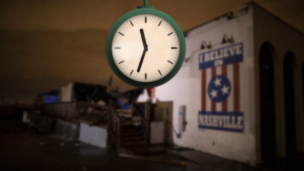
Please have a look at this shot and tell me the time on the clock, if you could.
11:33
